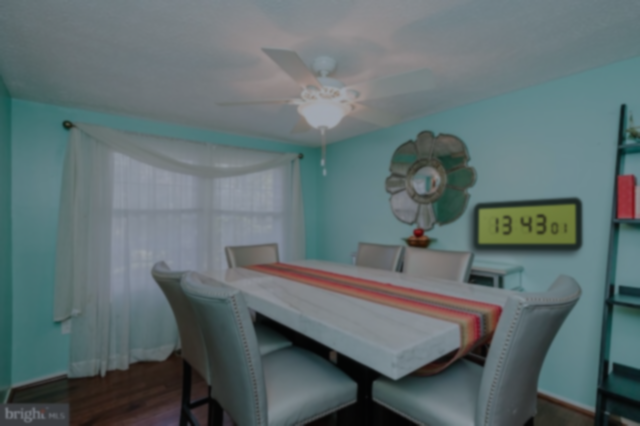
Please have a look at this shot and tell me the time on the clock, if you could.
13:43
